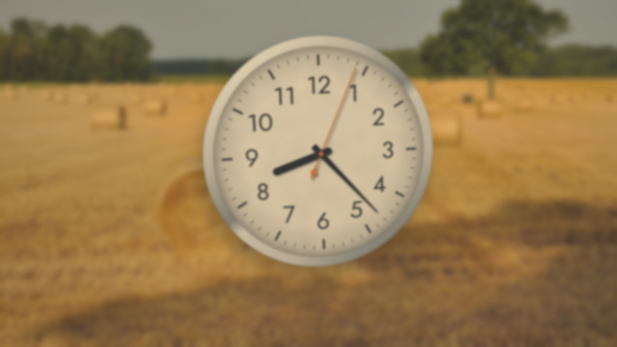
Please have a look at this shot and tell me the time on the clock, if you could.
8:23:04
